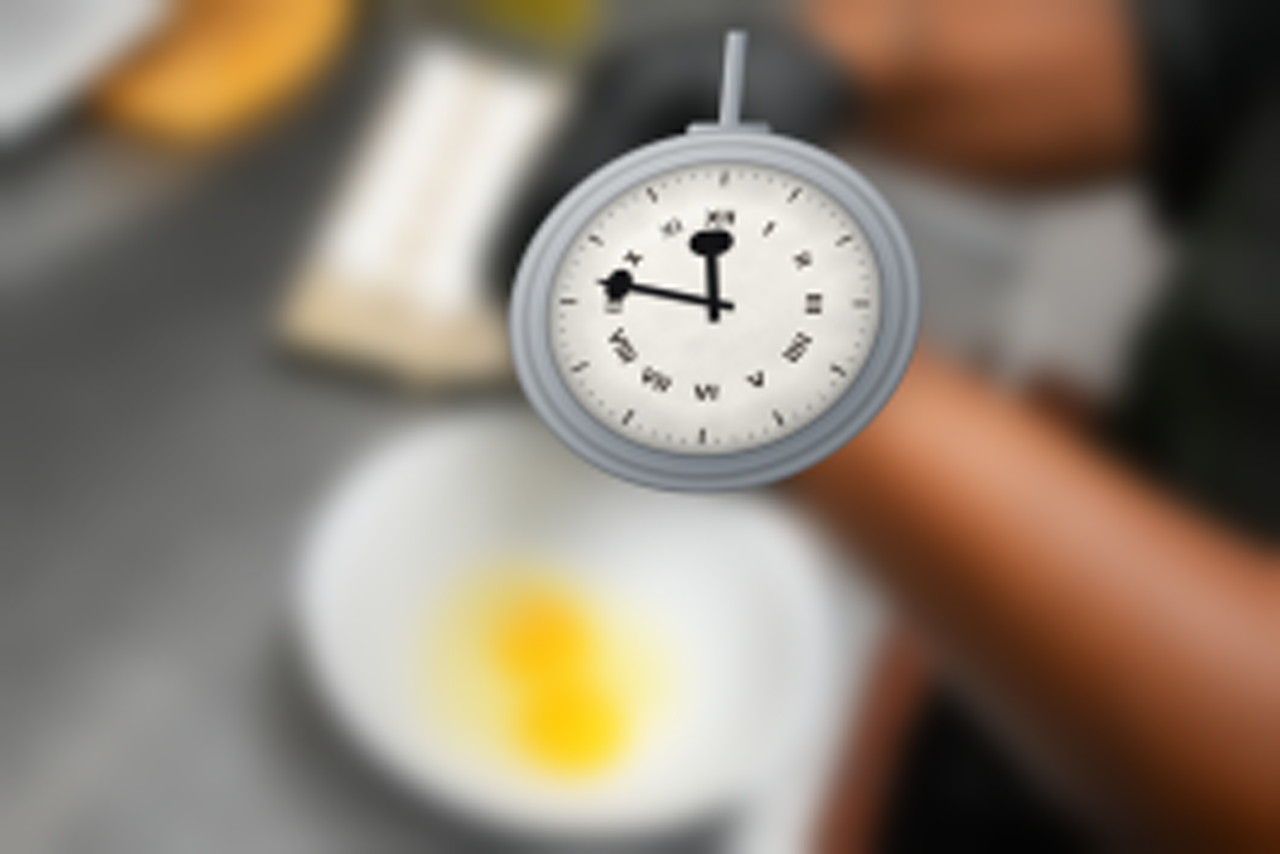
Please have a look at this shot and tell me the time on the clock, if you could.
11:47
